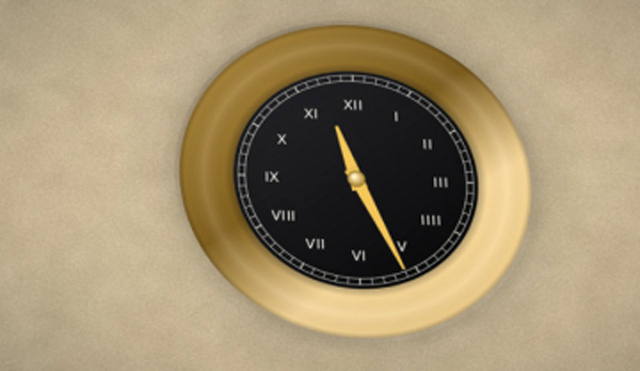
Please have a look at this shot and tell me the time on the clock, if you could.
11:26
